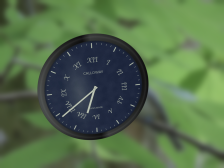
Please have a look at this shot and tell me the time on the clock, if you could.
6:39
